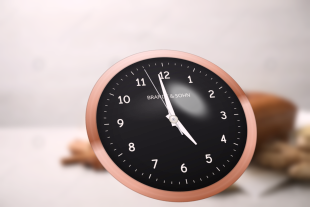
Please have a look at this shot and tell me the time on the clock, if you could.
4:58:57
